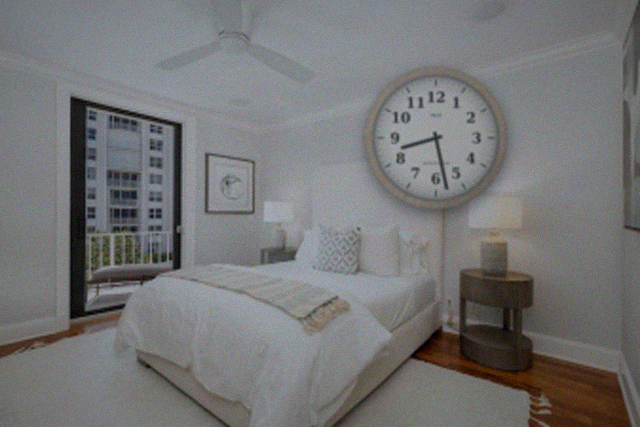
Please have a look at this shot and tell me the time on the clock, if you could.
8:28
